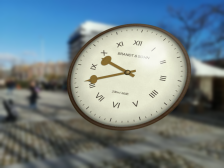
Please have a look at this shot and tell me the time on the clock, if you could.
9:41
